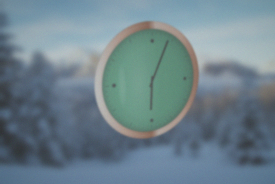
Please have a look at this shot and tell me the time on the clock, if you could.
6:04
